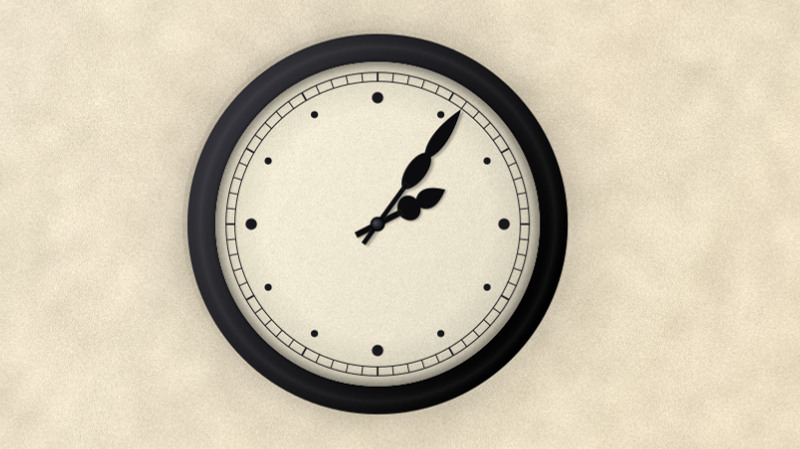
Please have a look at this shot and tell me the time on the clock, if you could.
2:06
